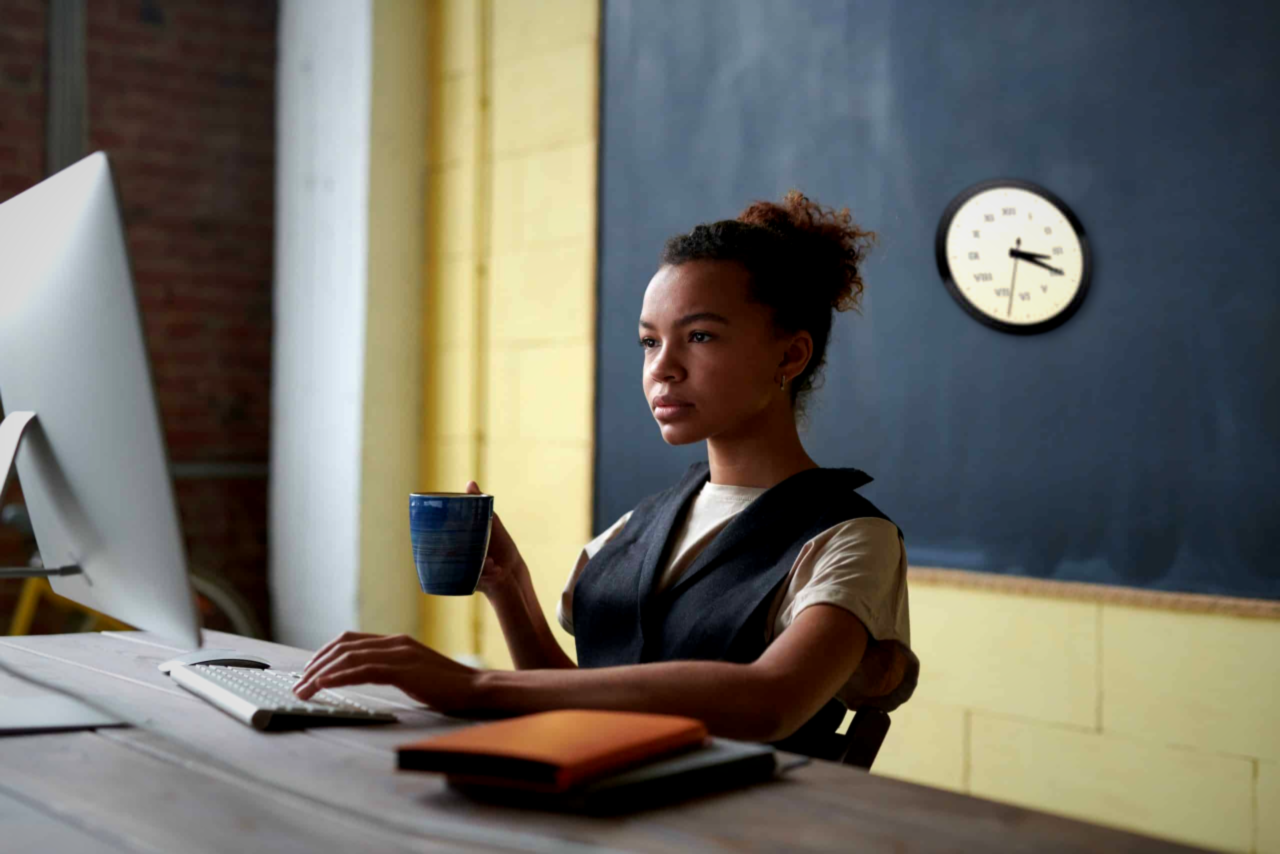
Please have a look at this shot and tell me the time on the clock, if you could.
3:19:33
